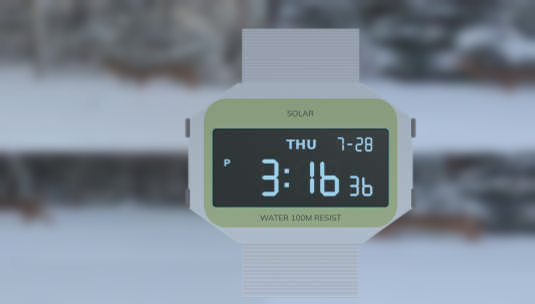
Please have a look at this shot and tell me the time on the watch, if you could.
3:16:36
